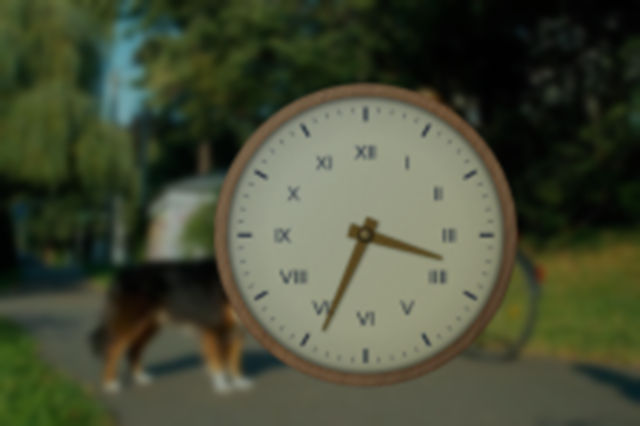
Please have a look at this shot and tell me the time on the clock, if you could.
3:34
